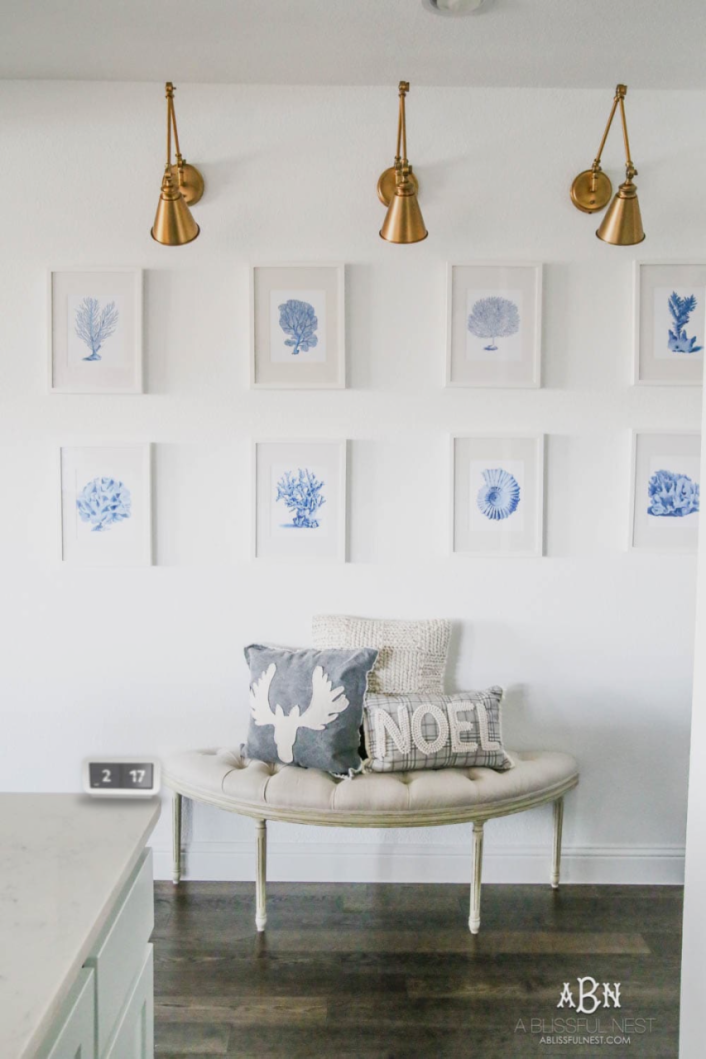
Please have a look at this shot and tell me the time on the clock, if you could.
2:17
